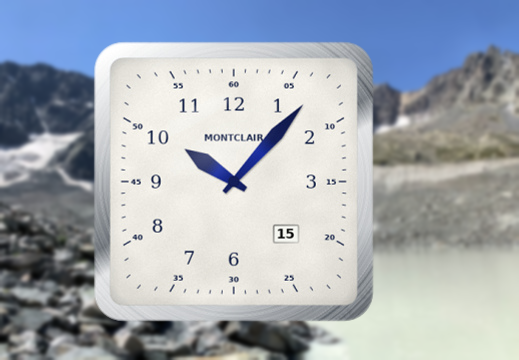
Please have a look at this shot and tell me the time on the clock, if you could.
10:07
